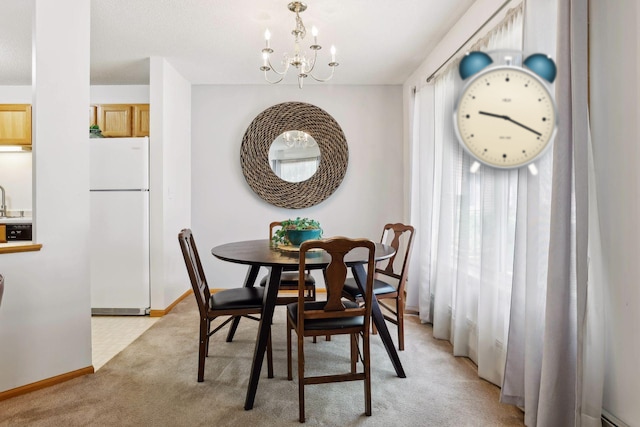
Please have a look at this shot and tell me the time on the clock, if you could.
9:19
